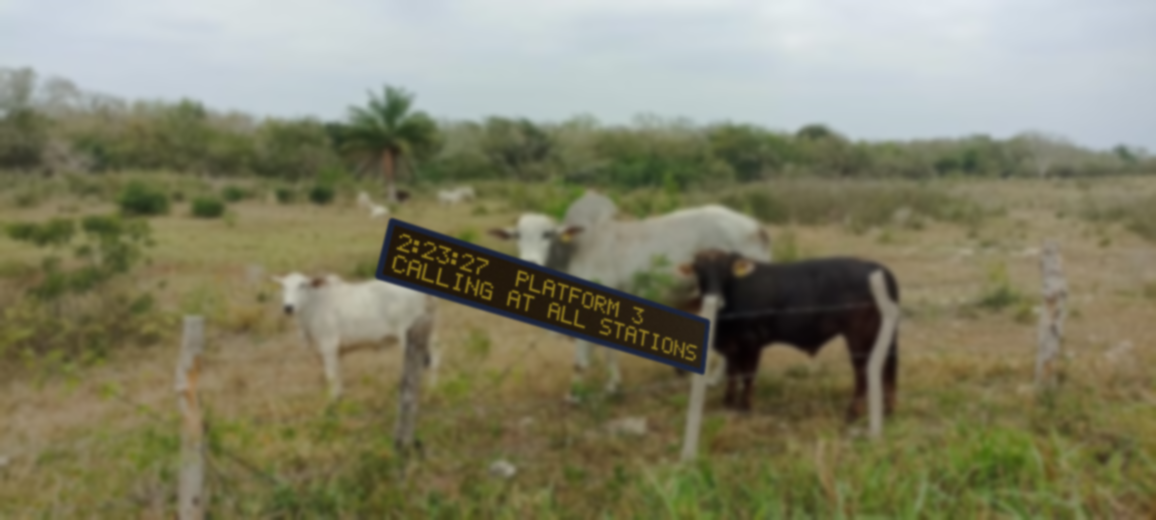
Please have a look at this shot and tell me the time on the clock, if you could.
2:23:27
